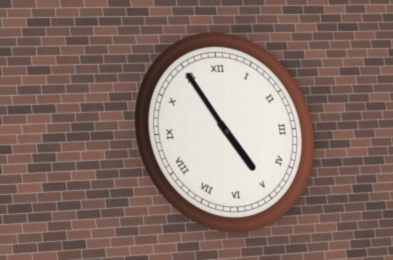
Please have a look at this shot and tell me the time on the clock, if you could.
4:55
